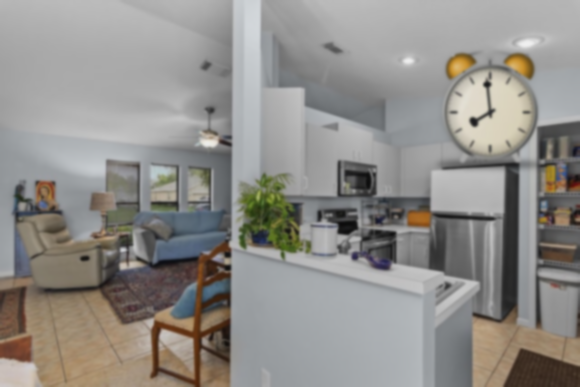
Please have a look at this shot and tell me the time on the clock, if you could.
7:59
